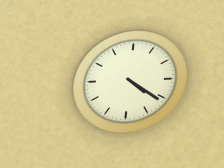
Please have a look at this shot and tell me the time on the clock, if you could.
4:21
